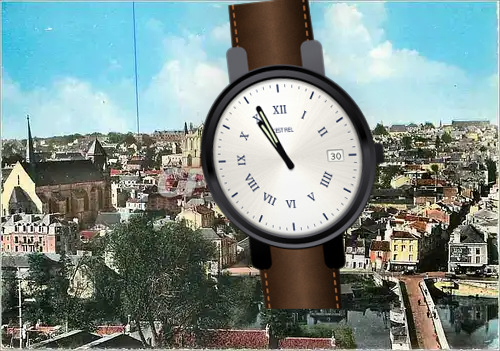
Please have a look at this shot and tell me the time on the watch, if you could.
10:56
